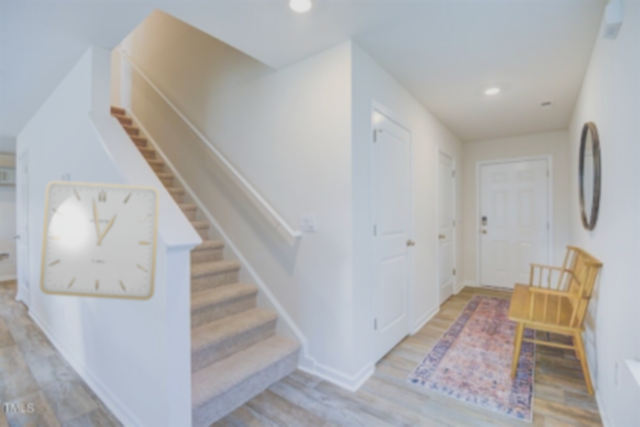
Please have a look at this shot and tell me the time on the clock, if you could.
12:58
